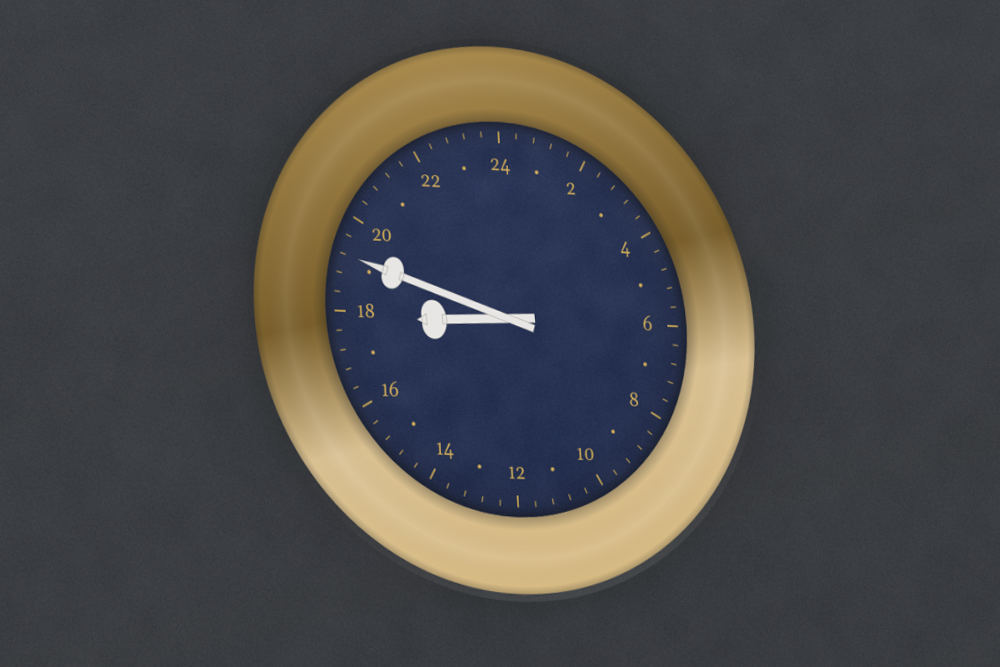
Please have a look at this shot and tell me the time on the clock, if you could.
17:48
